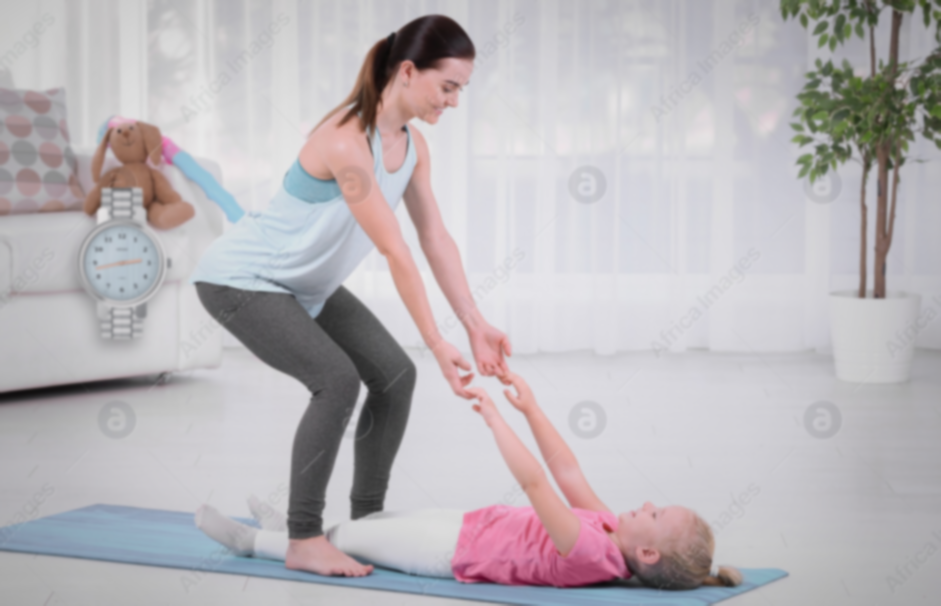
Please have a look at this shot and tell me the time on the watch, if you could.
2:43
